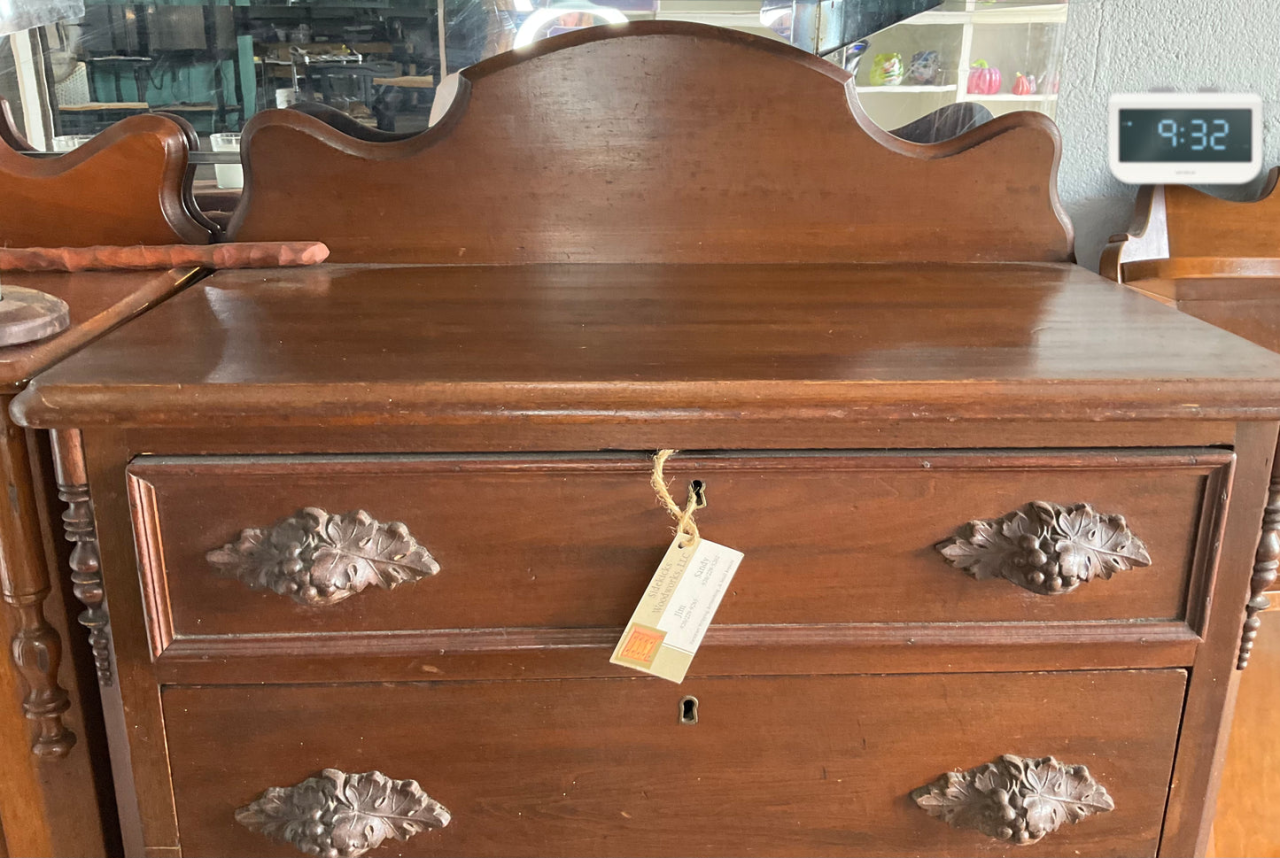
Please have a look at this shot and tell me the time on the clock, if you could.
9:32
